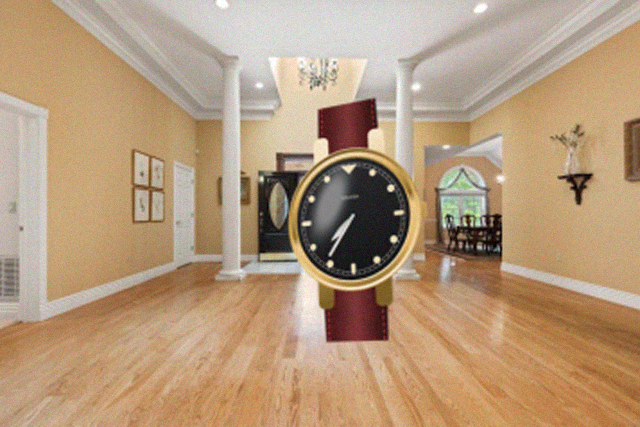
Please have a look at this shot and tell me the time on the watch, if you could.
7:36
